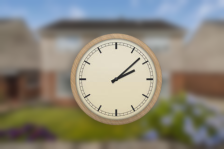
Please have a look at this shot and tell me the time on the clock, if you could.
2:08
